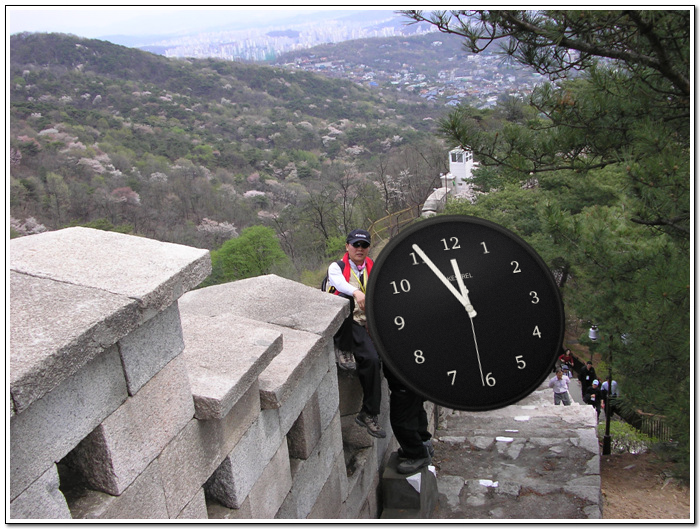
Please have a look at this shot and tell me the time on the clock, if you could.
11:55:31
